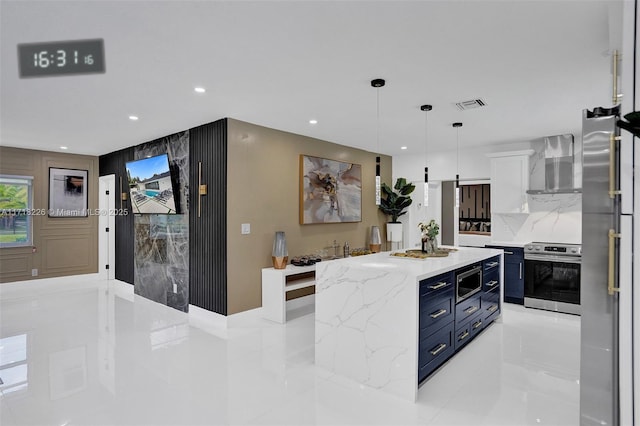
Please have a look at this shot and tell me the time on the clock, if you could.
16:31
